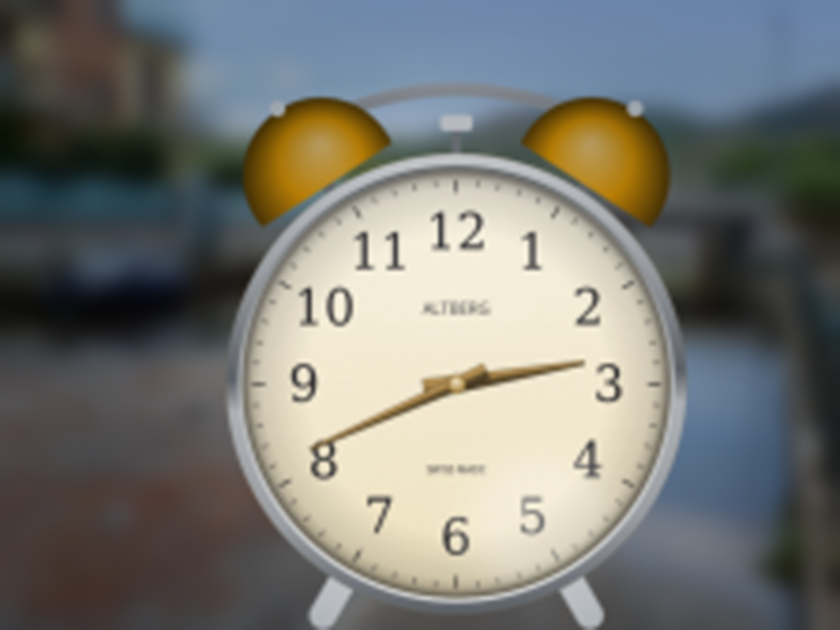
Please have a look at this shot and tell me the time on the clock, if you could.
2:41
